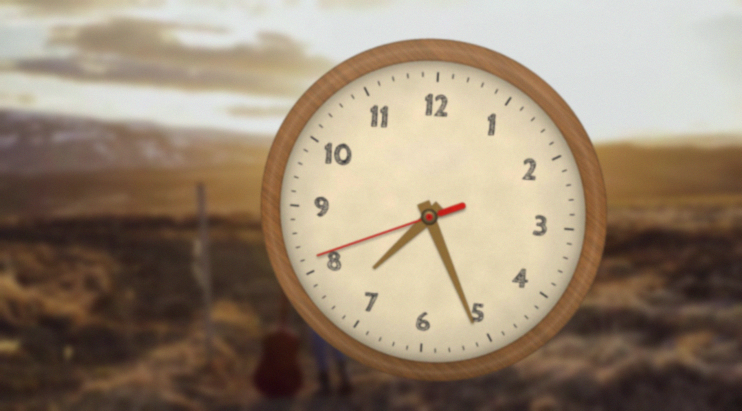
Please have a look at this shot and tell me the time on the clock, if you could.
7:25:41
